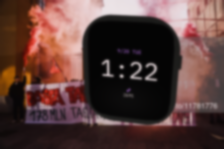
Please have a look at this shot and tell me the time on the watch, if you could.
1:22
